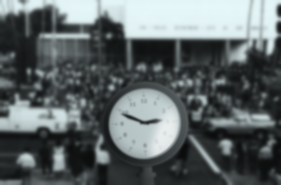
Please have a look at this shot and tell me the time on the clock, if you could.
2:49
